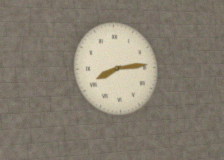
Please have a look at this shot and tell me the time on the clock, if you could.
8:14
